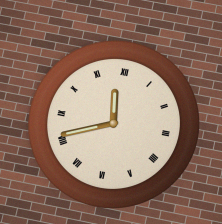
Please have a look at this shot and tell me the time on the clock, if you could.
11:41
